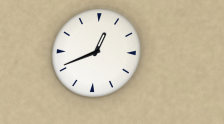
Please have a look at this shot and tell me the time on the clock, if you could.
12:41
